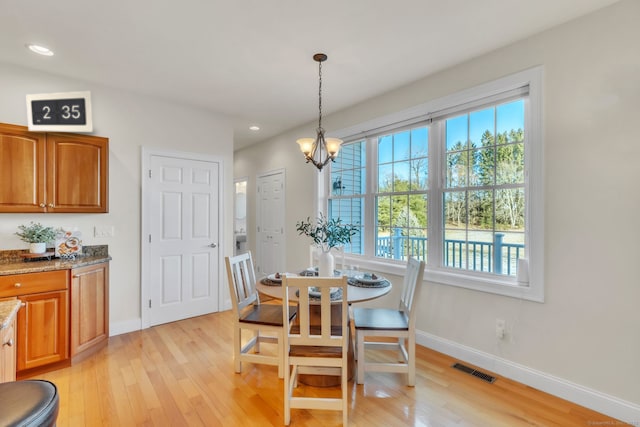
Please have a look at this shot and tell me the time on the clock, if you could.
2:35
